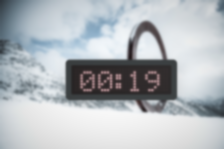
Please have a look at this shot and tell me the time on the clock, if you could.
0:19
